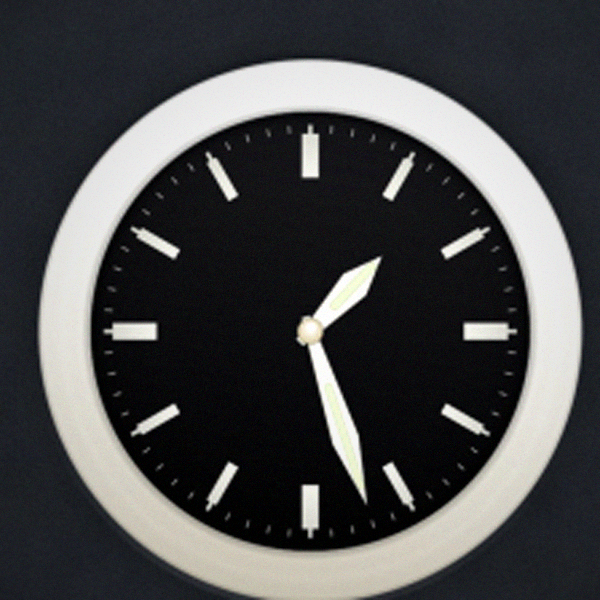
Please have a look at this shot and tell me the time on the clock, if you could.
1:27
